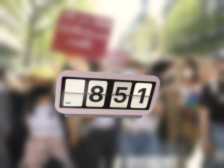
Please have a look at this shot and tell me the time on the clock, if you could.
8:51
